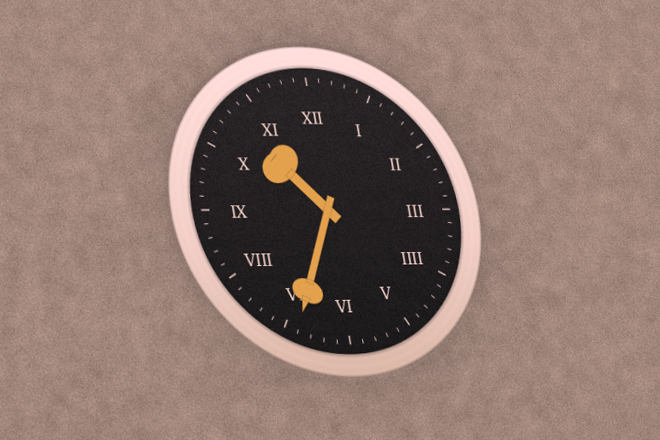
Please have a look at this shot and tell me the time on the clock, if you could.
10:34
